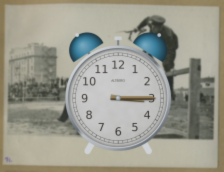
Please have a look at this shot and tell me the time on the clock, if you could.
3:15
